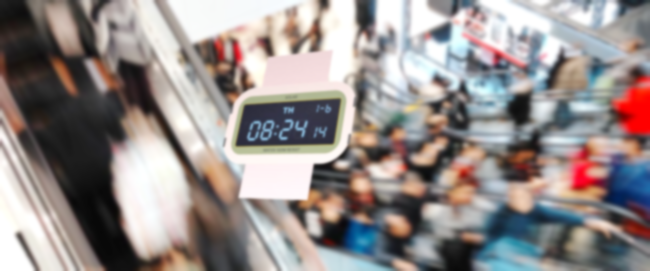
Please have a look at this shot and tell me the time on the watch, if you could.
8:24:14
